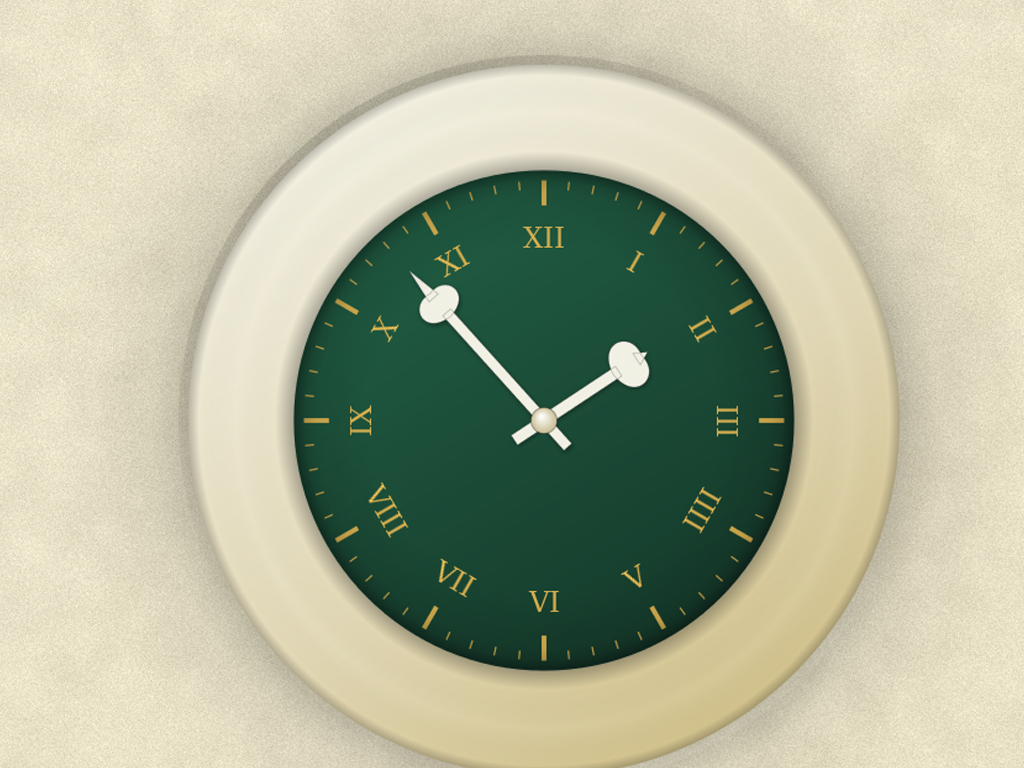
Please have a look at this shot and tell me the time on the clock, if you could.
1:53
